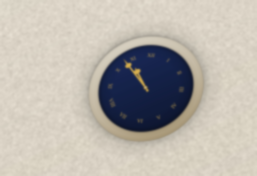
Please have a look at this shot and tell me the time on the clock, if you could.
10:53
